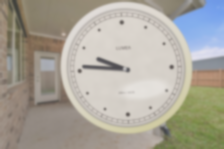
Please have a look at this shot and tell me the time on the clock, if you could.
9:46
